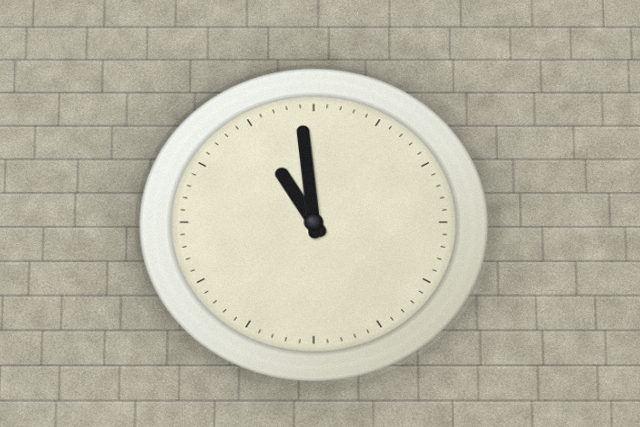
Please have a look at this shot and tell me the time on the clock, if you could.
10:59
